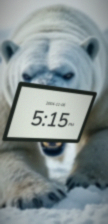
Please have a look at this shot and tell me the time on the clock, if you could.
5:15
